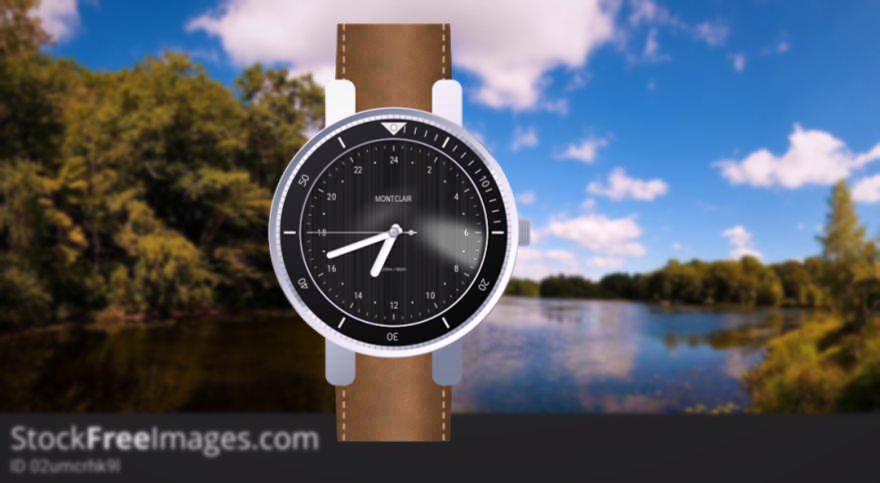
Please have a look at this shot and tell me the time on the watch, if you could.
13:41:45
